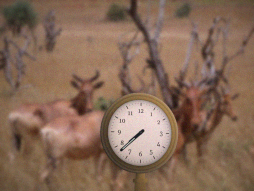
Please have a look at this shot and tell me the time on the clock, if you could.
7:38
